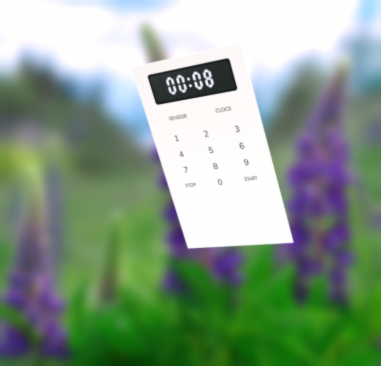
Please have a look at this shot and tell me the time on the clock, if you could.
0:08
